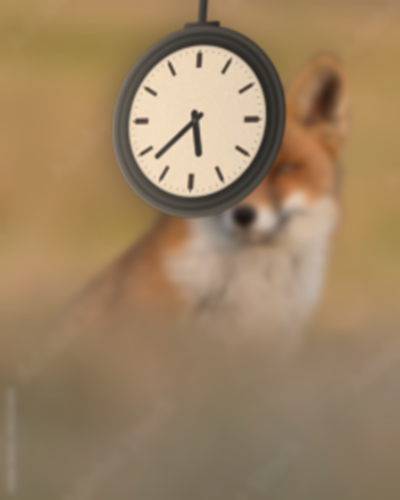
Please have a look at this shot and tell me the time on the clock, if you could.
5:38
